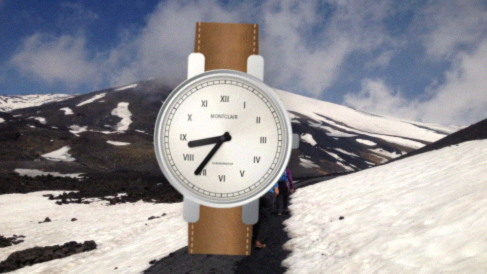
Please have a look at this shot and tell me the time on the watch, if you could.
8:36
